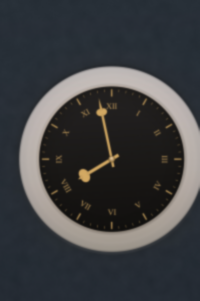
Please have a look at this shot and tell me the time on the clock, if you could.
7:58
